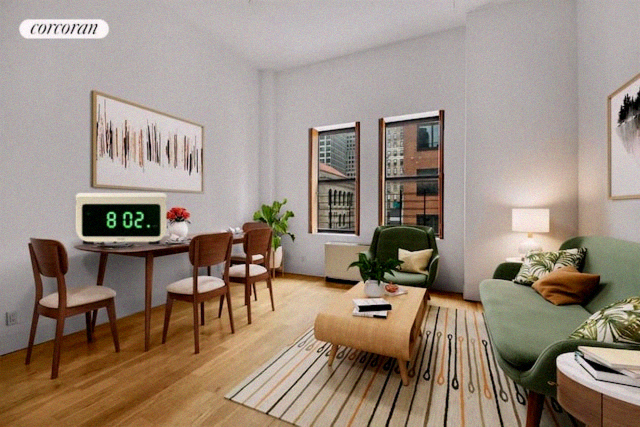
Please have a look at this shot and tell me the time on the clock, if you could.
8:02
